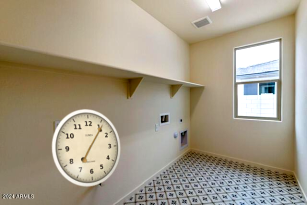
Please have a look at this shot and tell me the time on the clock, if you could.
7:06
